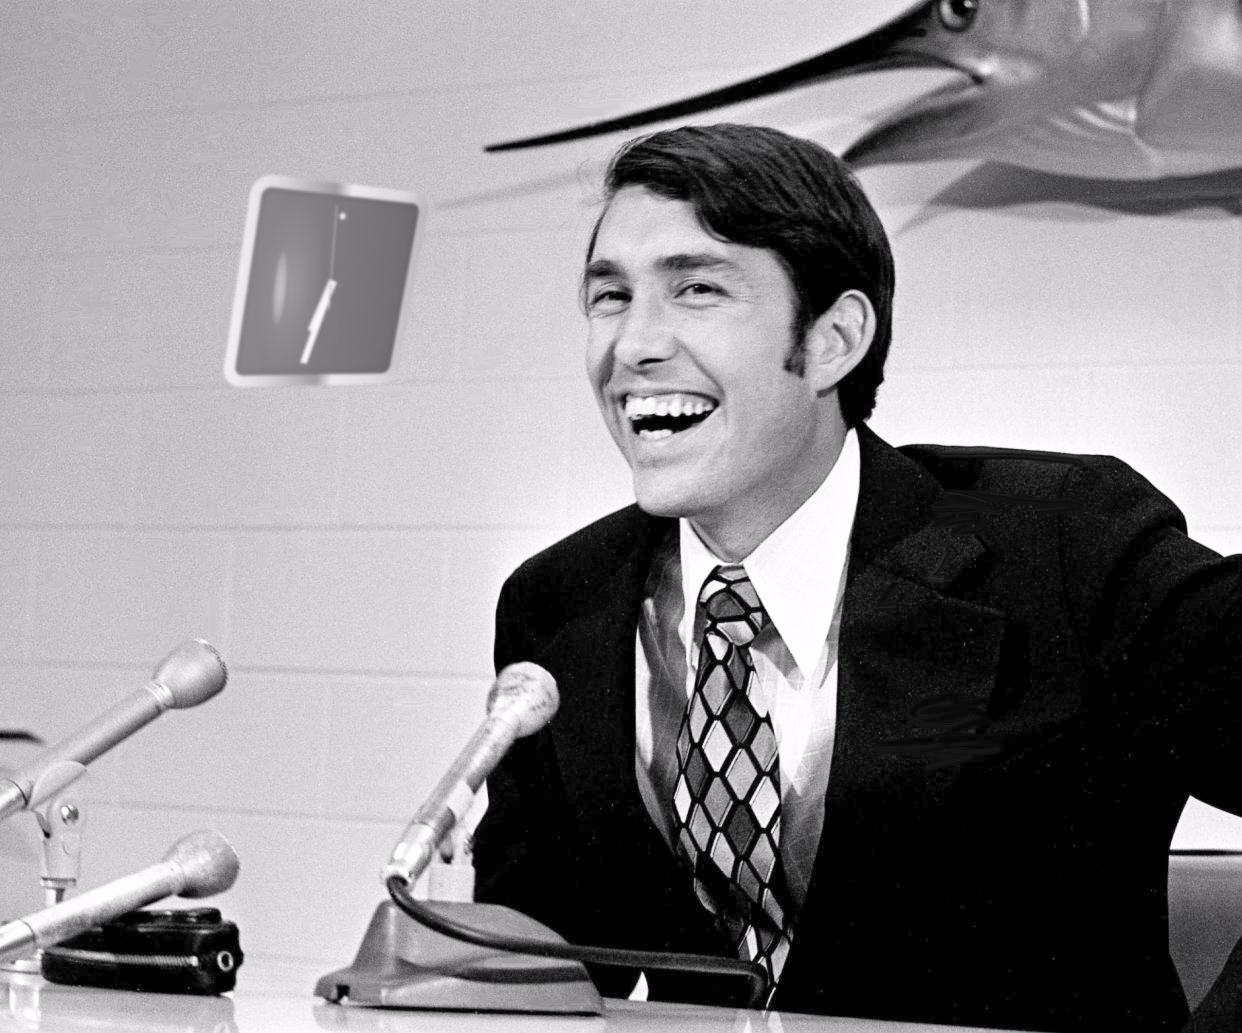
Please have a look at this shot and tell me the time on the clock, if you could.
6:31:59
